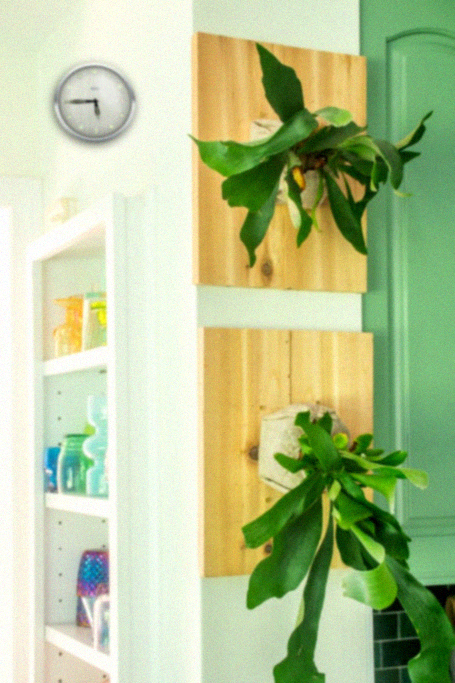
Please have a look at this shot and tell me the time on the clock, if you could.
5:45
